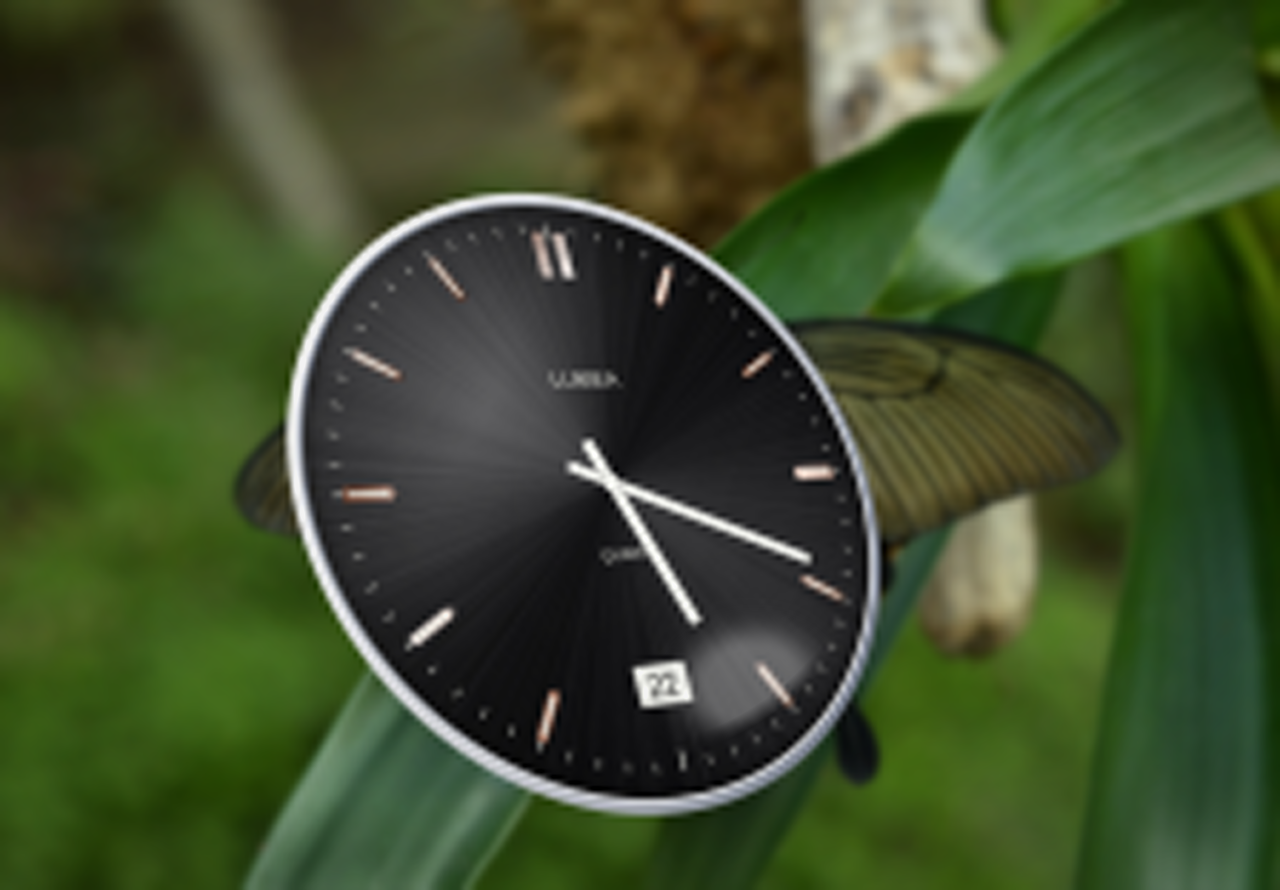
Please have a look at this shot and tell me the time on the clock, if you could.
5:19
